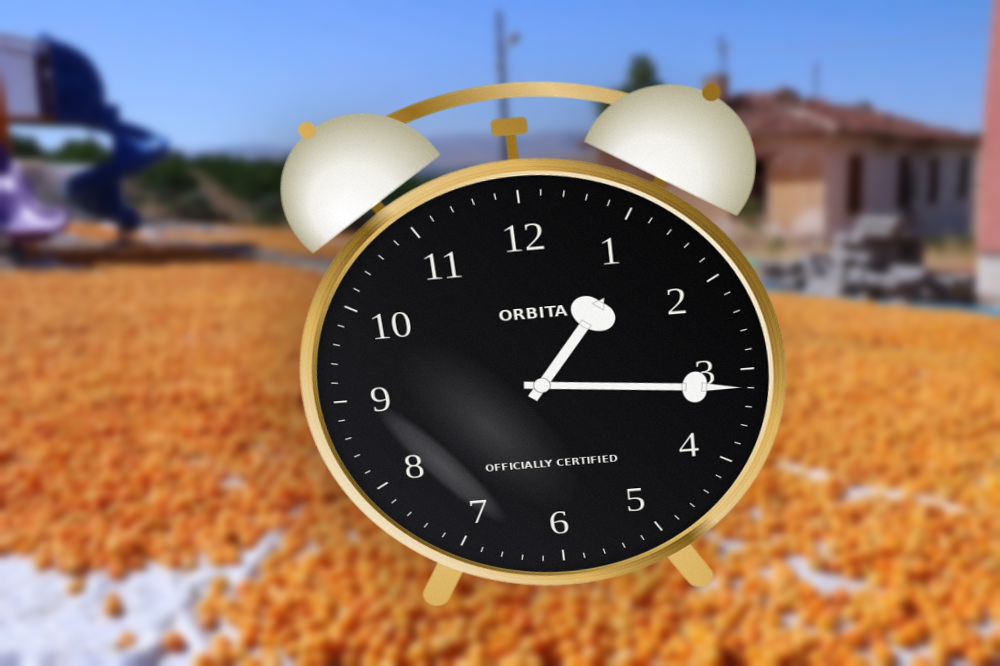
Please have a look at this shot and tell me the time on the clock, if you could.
1:16
